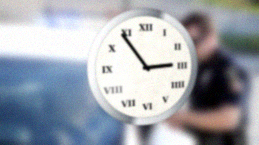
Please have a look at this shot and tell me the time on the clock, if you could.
2:54
